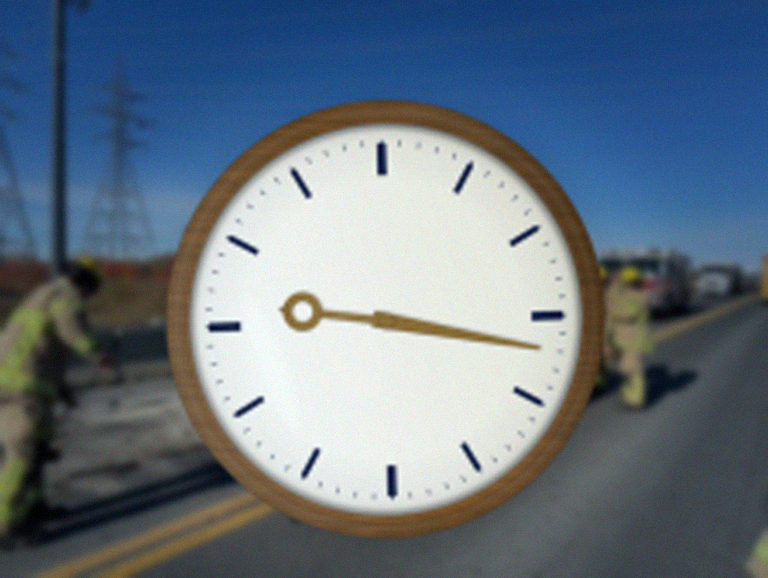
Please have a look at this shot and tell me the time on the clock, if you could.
9:17
